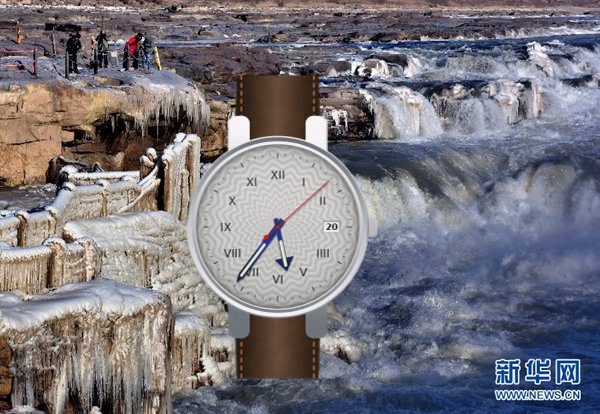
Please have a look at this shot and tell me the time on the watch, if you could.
5:36:08
